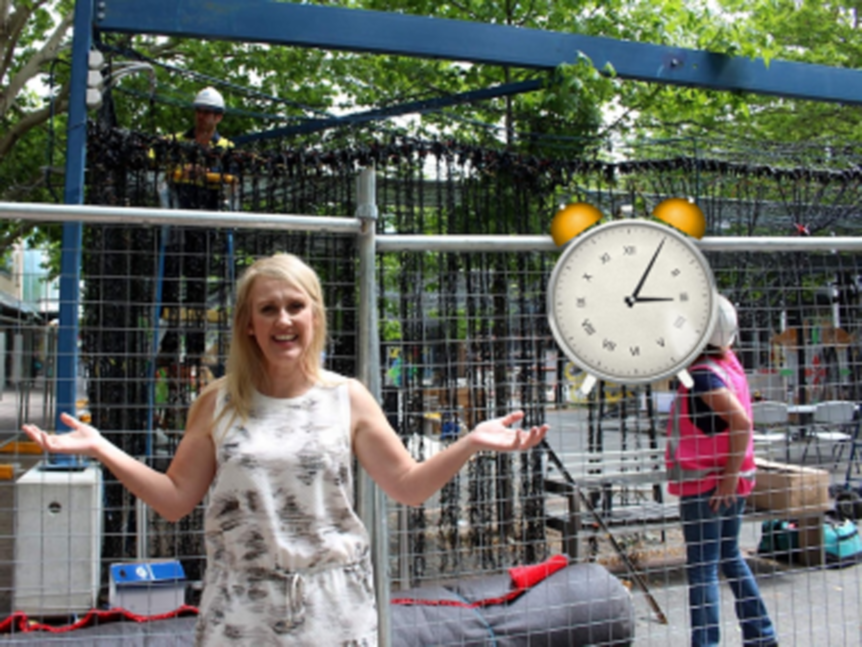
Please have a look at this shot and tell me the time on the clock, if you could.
3:05
